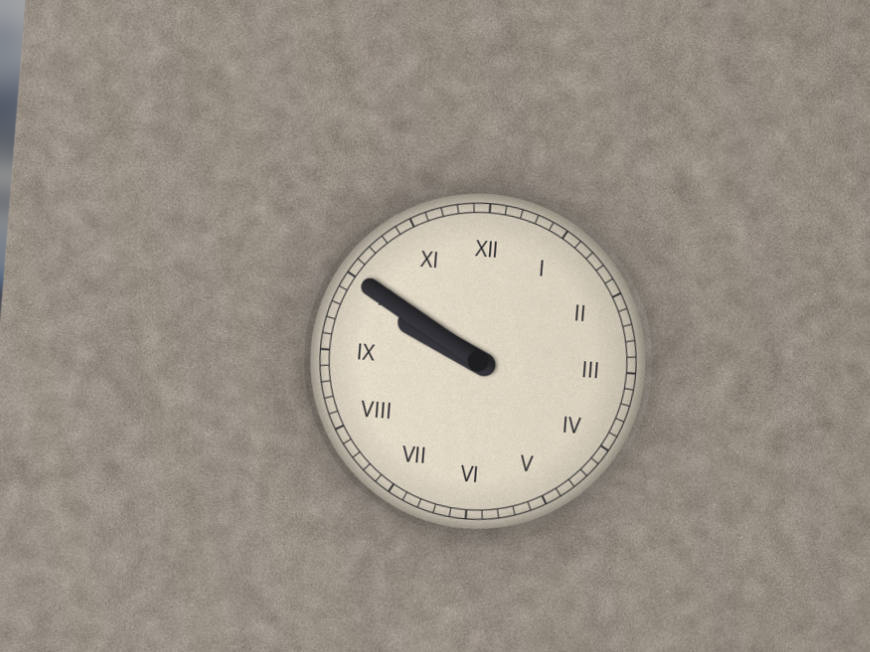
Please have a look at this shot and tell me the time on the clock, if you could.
9:50
